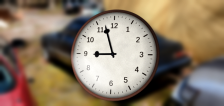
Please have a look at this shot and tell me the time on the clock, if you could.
8:57
